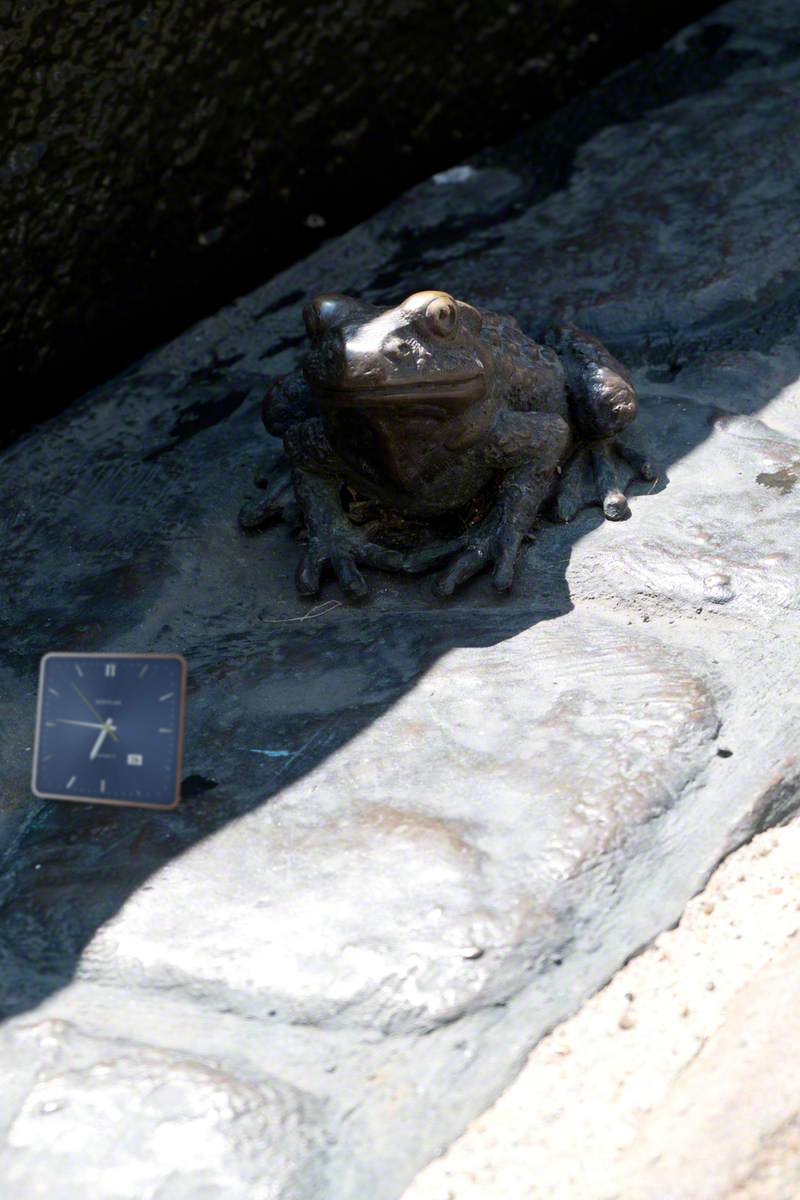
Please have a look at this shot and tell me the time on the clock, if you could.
6:45:53
